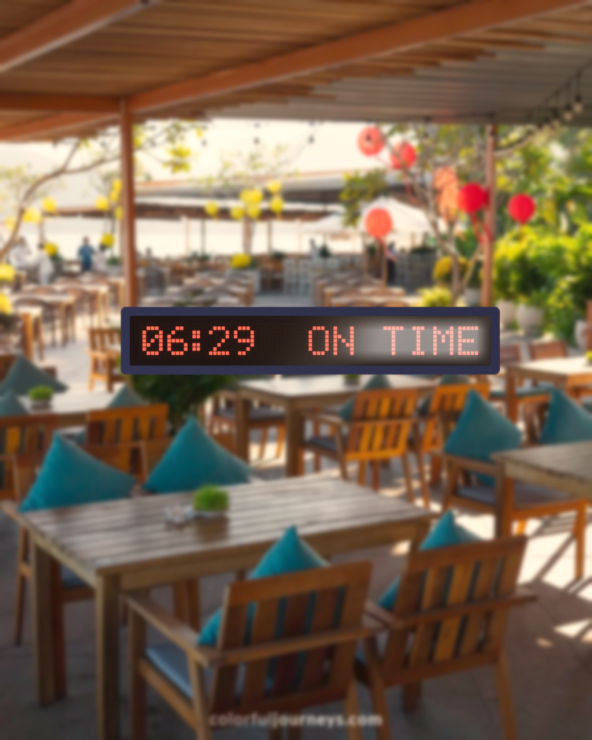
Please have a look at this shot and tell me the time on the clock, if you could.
6:29
